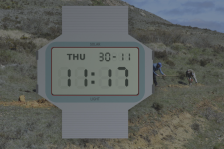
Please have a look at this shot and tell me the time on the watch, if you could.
11:17
